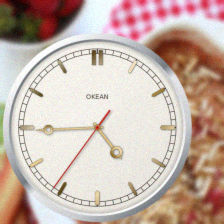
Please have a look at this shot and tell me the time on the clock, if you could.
4:44:36
